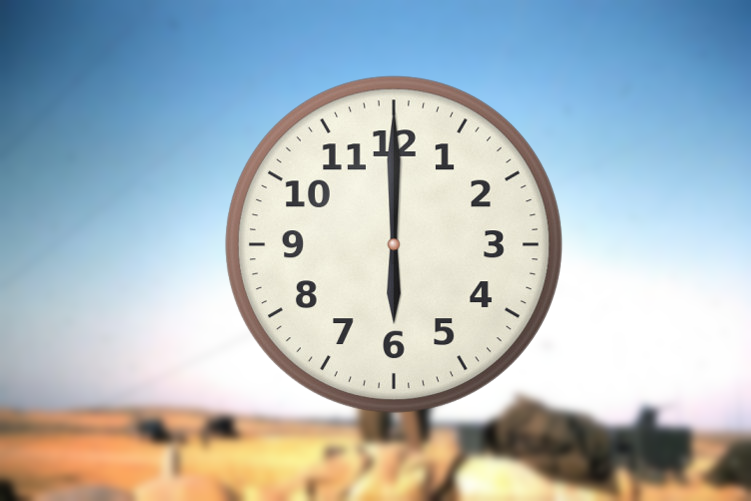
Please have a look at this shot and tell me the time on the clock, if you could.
6:00
